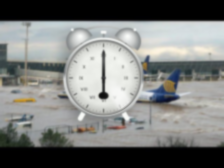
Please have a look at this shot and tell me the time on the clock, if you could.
6:00
